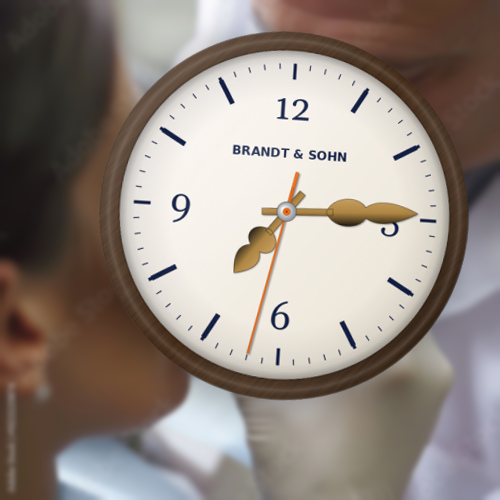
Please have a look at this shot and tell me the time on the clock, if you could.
7:14:32
